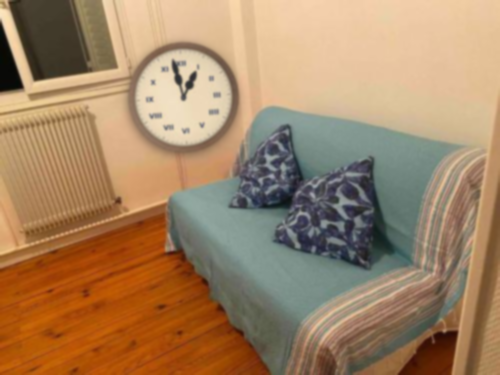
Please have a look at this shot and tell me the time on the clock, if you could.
12:58
